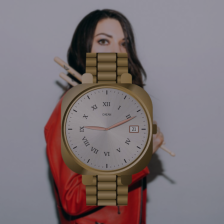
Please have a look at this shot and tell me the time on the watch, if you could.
9:11
